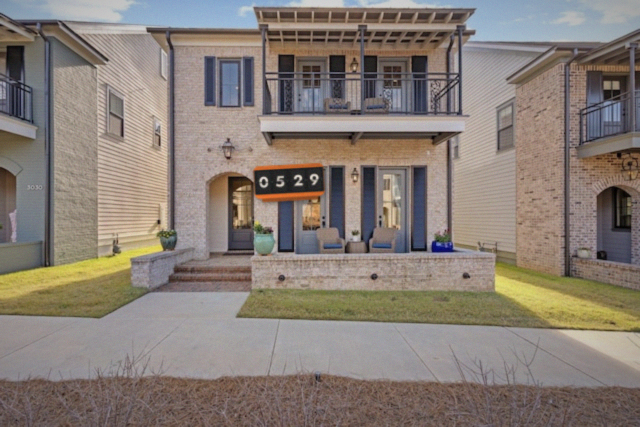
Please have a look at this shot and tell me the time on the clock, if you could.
5:29
